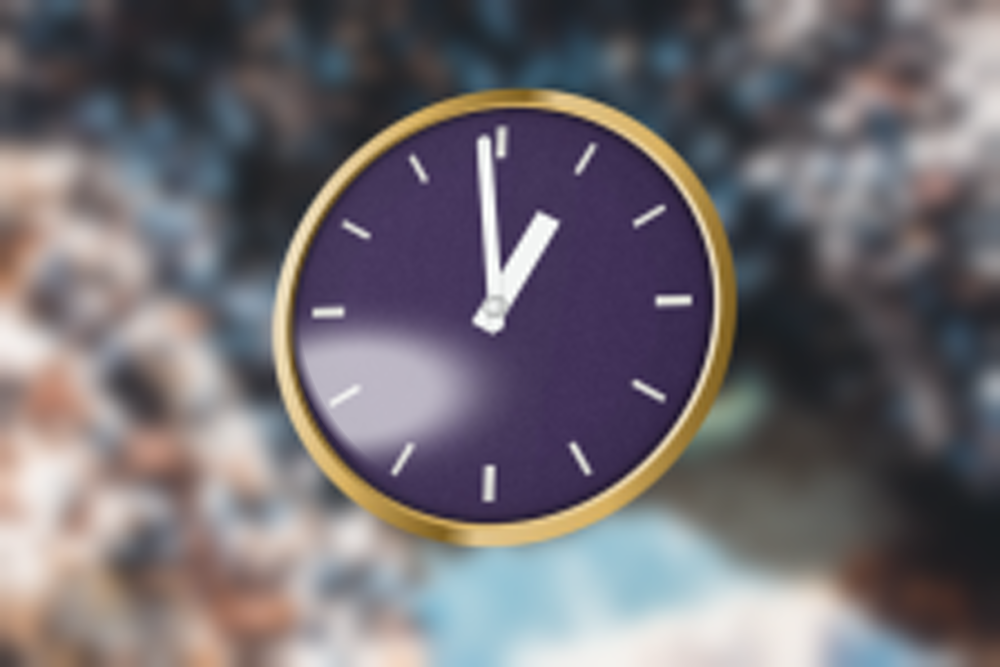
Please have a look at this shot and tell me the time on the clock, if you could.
12:59
